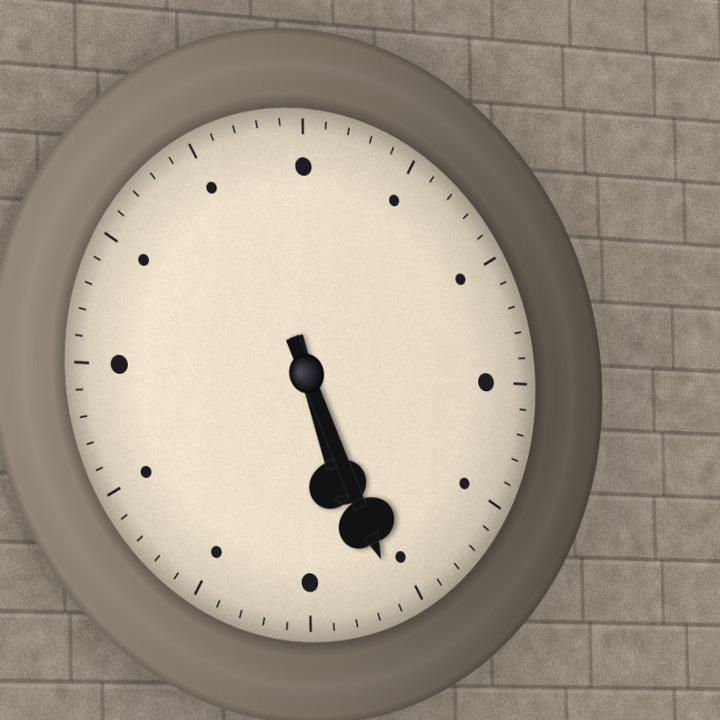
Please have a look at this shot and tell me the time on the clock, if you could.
5:26
